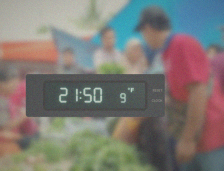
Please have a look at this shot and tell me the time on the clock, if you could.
21:50
